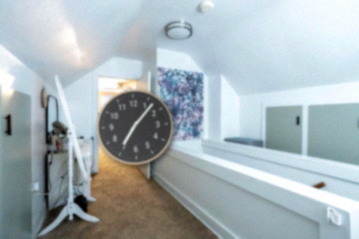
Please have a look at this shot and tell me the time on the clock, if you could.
7:07
